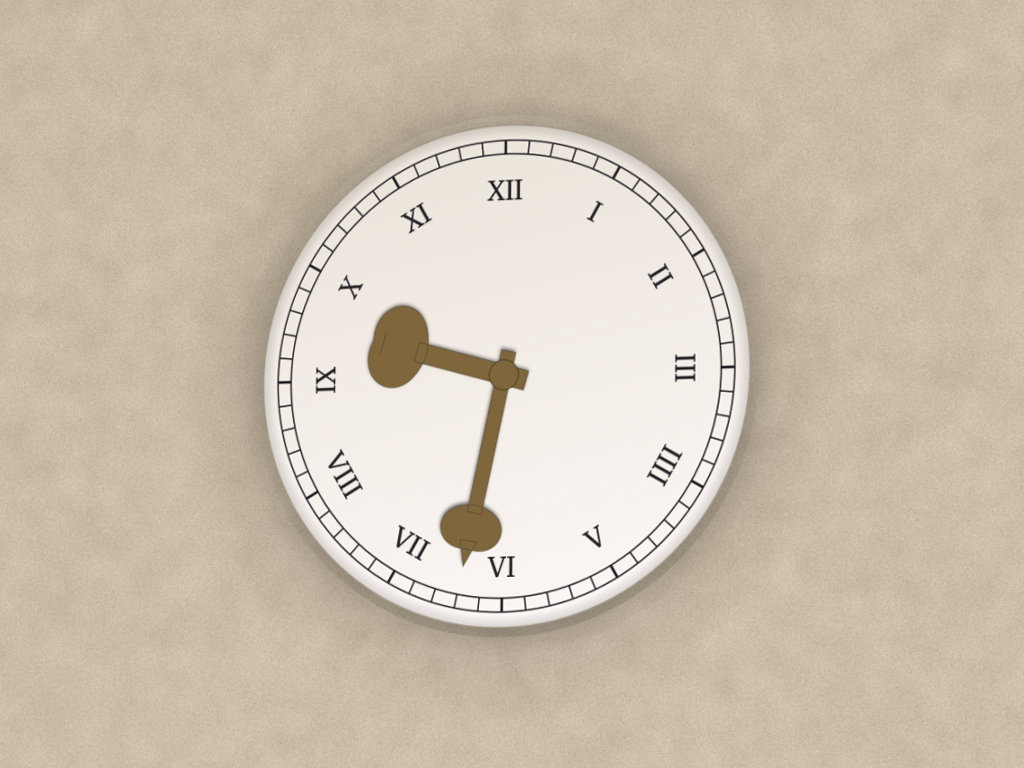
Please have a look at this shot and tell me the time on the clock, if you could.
9:32
